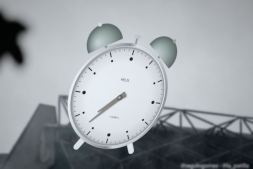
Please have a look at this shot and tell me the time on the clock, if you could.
7:37
